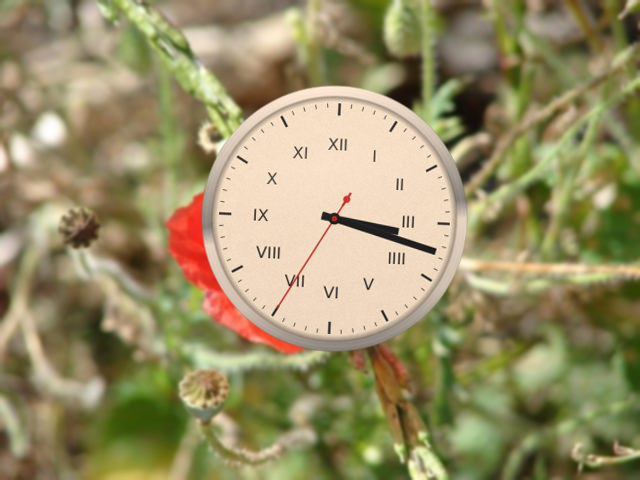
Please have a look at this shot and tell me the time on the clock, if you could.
3:17:35
